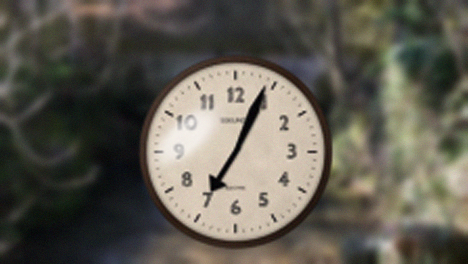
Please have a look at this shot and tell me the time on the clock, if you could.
7:04
